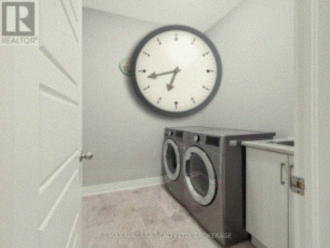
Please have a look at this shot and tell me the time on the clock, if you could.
6:43
